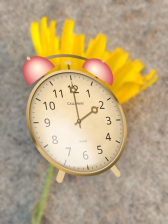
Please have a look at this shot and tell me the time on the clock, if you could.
2:00
